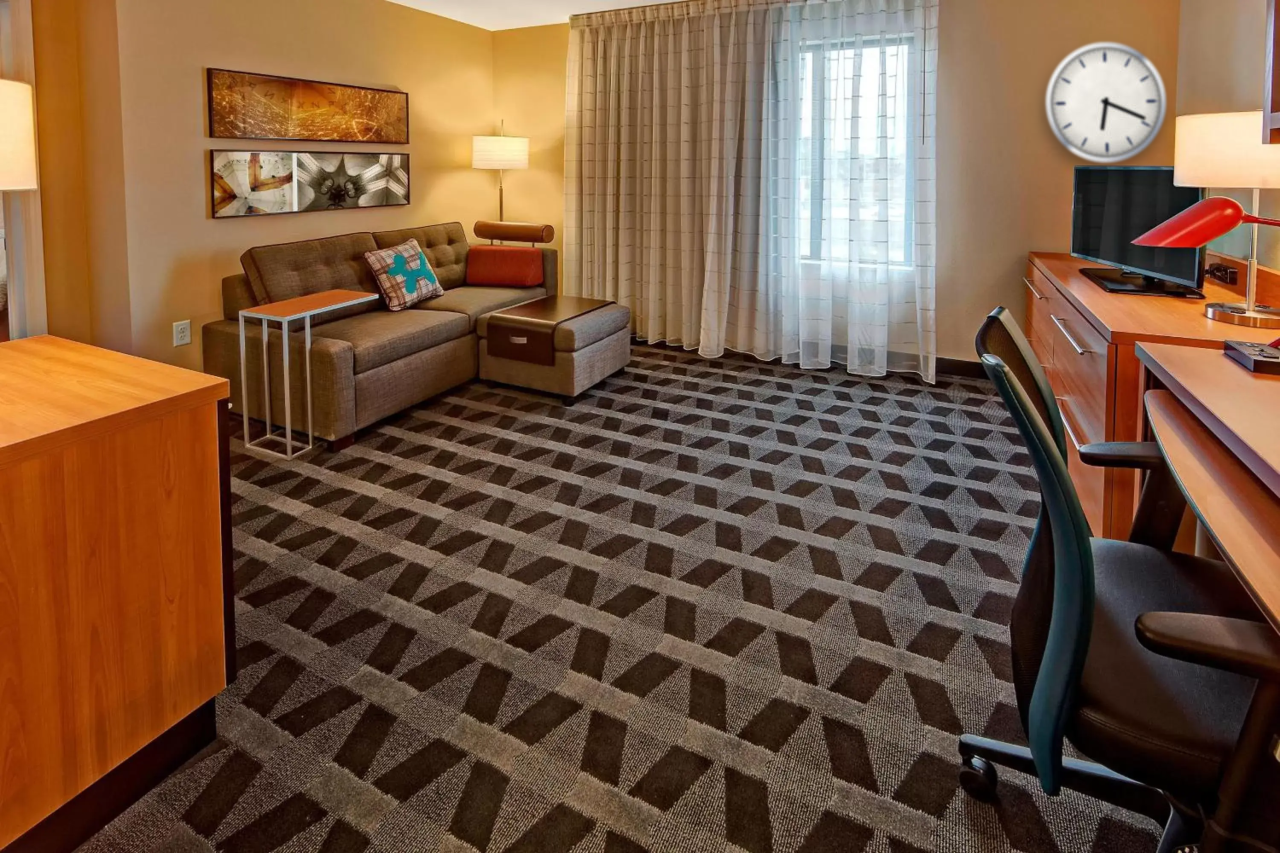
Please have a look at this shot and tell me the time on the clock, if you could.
6:19
